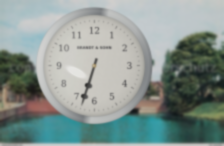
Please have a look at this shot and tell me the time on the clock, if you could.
6:33
